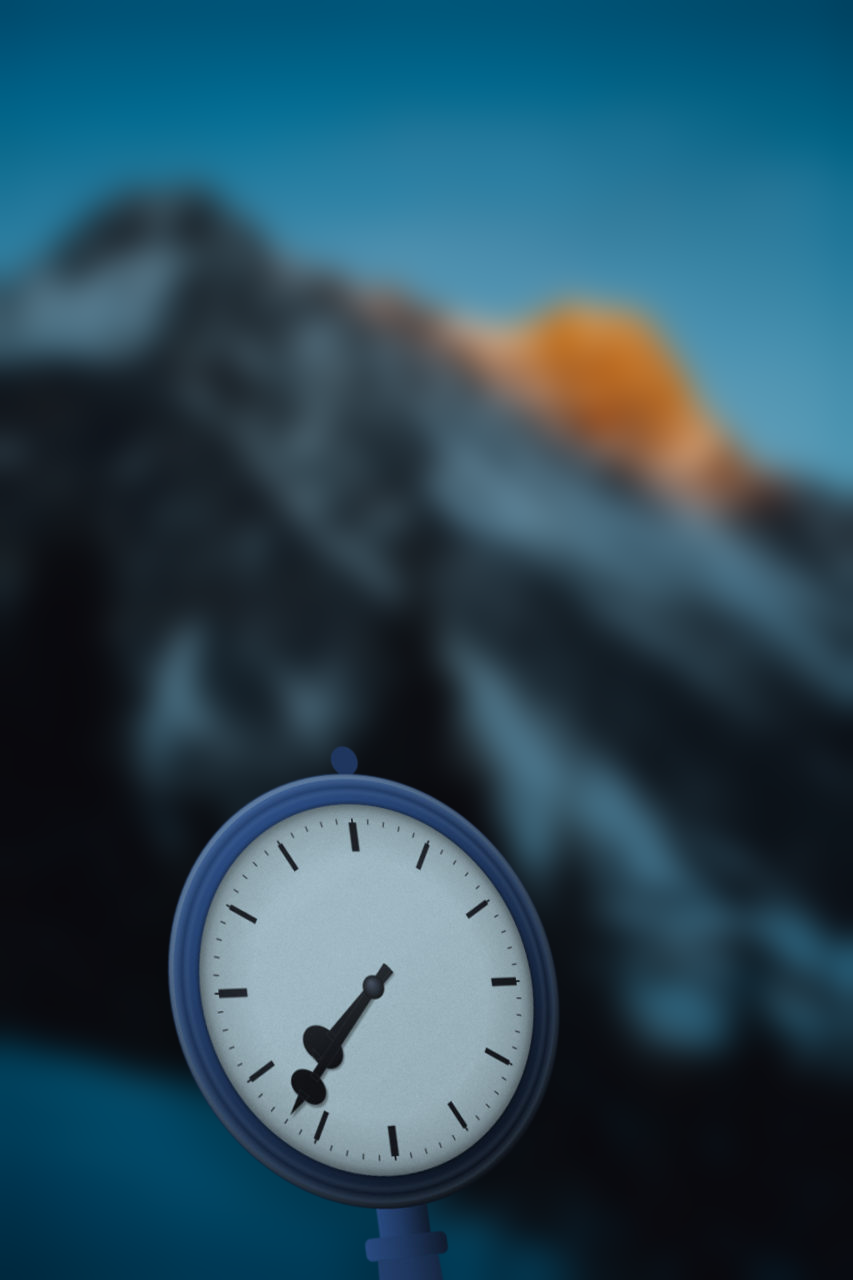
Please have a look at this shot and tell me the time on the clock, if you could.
7:37
